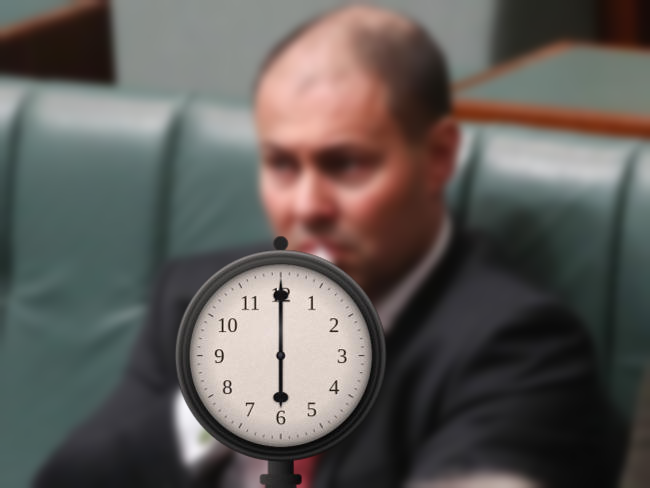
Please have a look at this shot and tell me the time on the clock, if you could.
6:00
